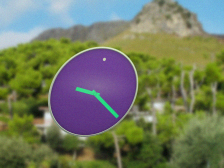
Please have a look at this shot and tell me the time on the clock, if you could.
9:21
